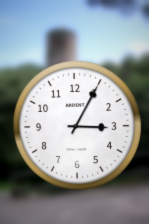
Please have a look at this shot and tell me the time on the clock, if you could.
3:05
